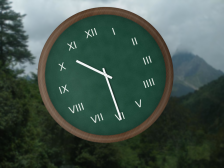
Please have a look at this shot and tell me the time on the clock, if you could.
10:30
